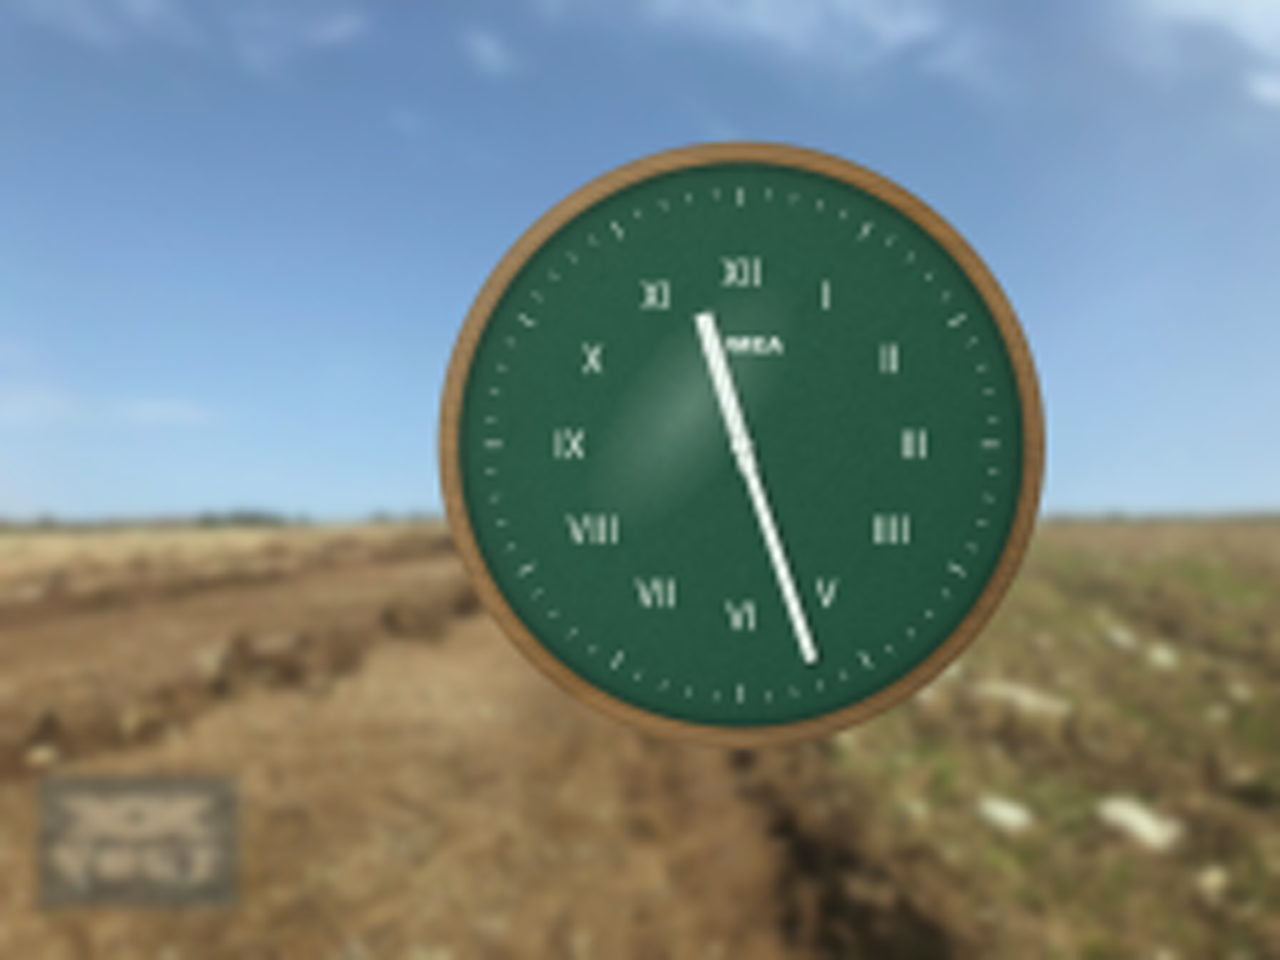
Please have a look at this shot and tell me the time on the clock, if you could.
11:27
